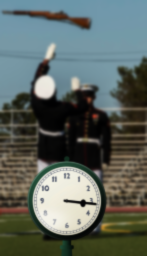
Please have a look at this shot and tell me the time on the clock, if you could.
3:16
